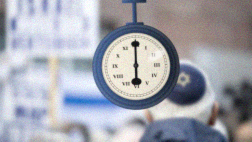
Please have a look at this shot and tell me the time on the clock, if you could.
6:00
